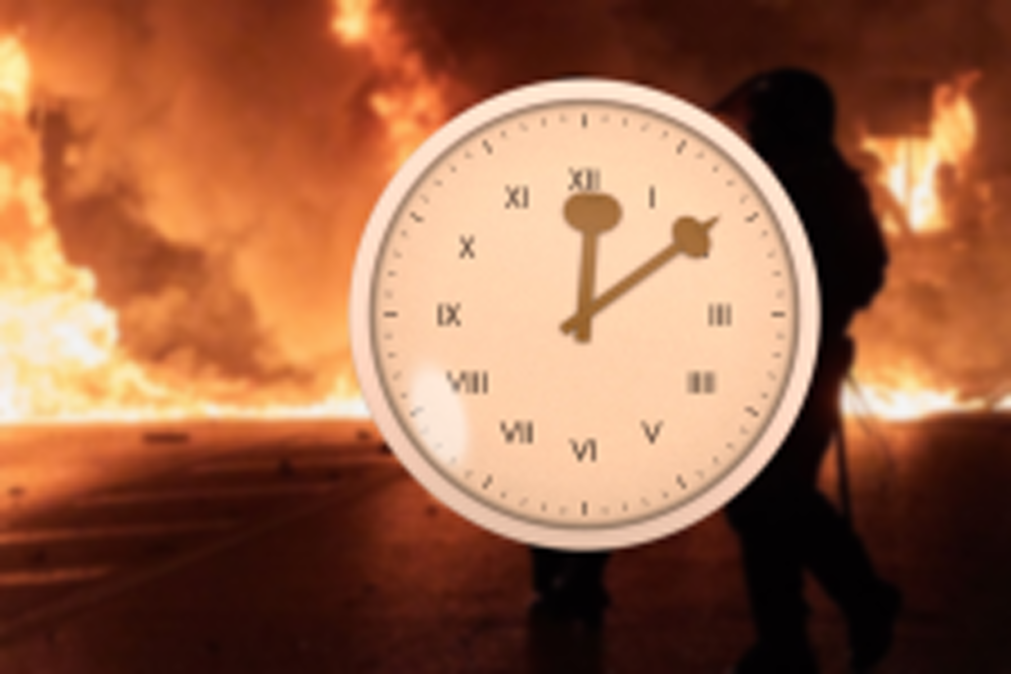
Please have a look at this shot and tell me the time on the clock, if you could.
12:09
